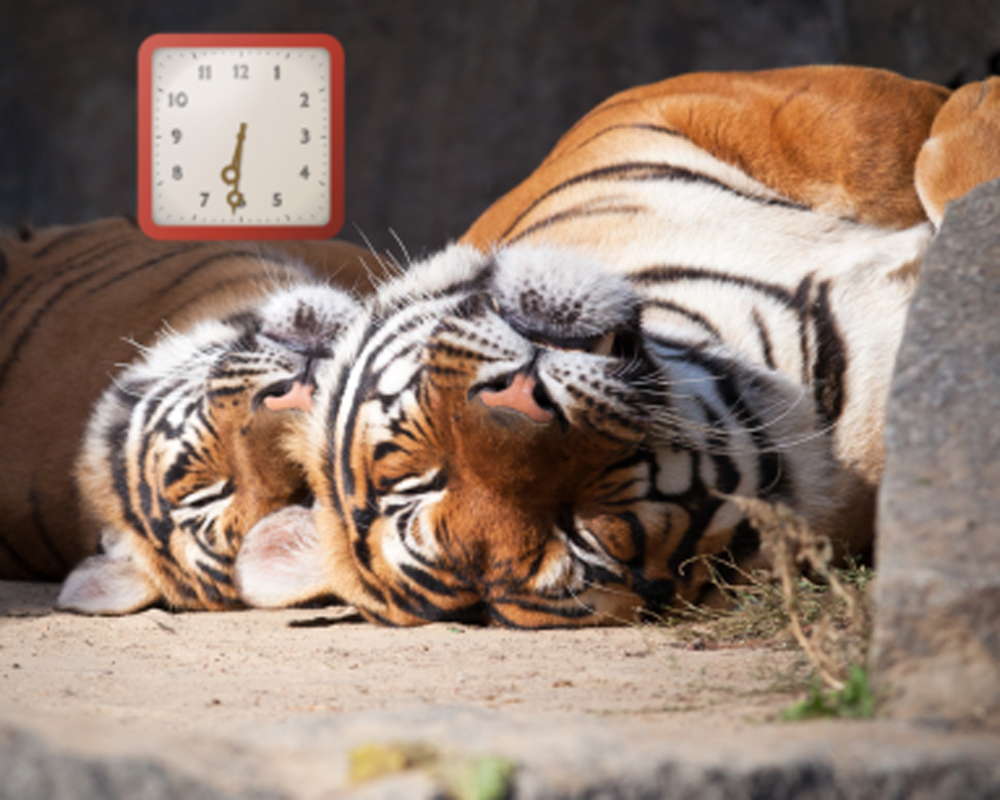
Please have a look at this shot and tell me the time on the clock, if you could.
6:31
